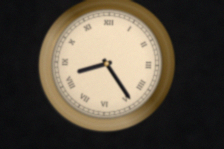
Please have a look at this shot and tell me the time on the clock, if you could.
8:24
